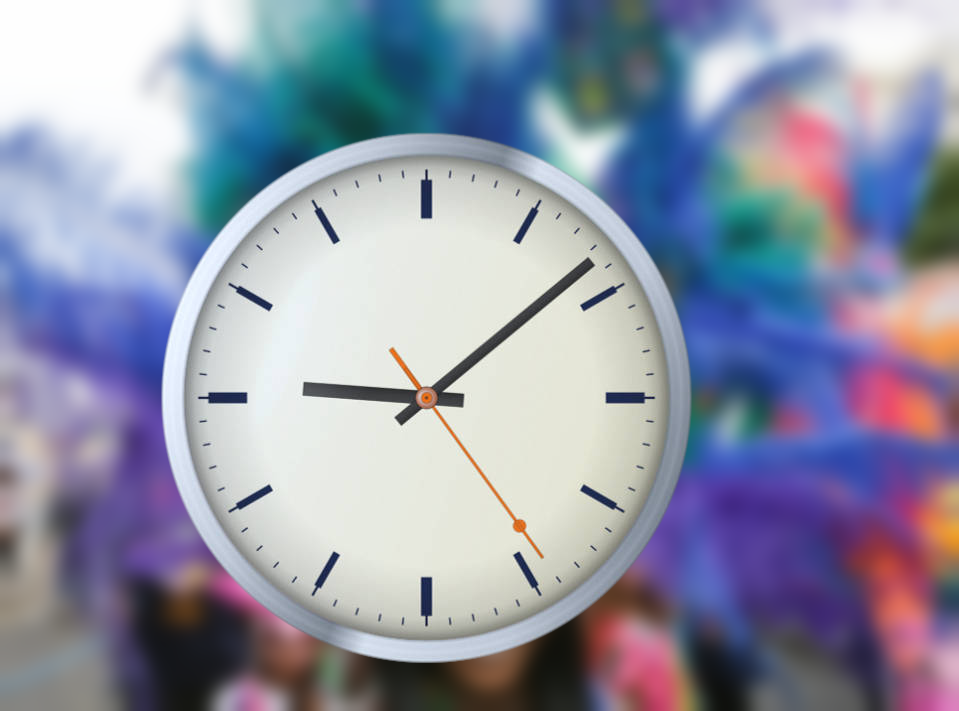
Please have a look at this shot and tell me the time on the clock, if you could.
9:08:24
